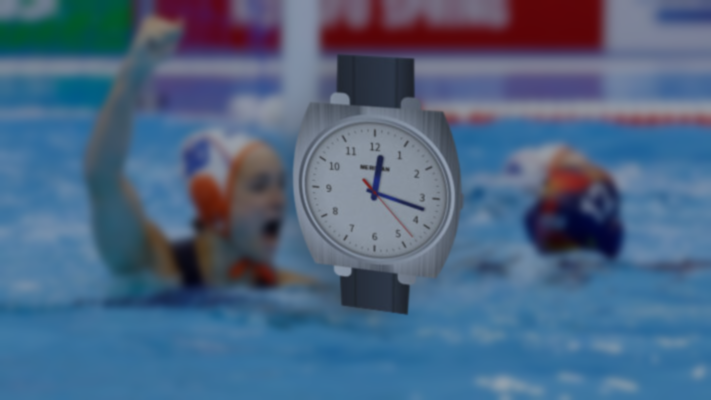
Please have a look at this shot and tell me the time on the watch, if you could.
12:17:23
